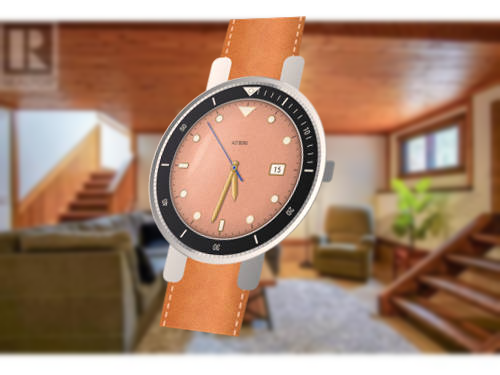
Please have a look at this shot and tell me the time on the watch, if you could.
5:31:53
